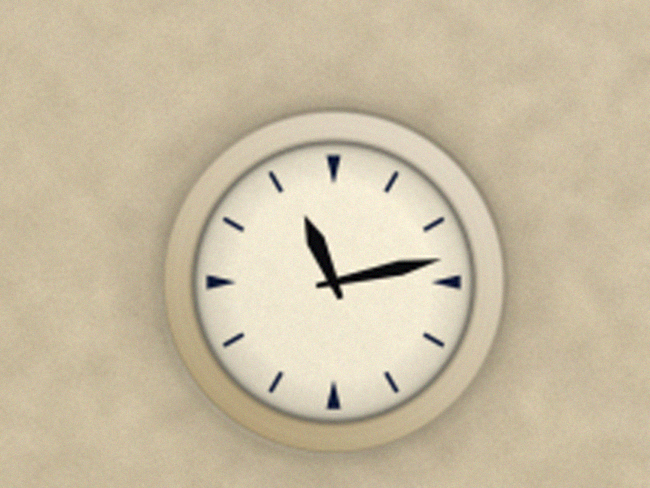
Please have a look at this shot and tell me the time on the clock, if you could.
11:13
